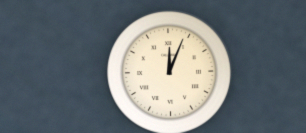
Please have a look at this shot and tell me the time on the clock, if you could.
12:04
